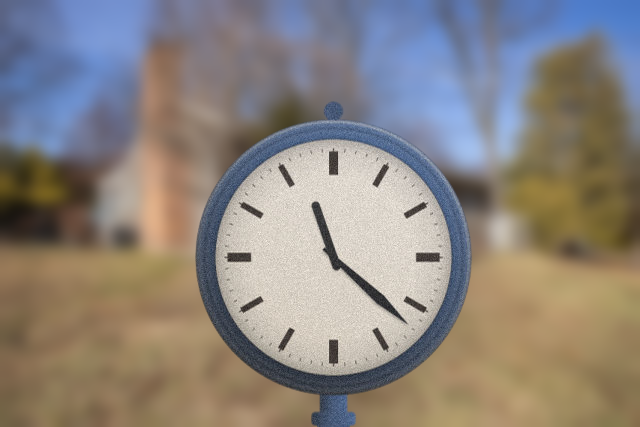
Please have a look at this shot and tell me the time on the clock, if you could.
11:22
